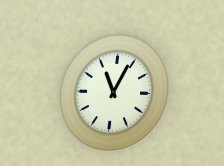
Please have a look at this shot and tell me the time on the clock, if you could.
11:04
